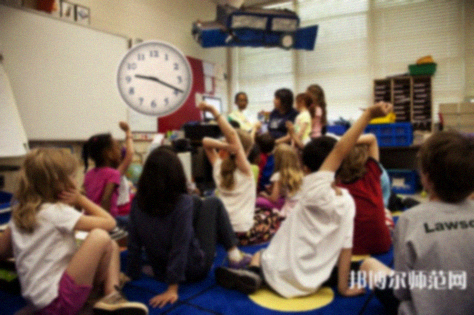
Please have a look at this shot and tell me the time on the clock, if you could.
9:19
